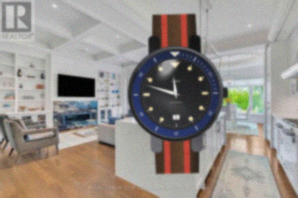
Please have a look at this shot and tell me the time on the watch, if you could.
11:48
